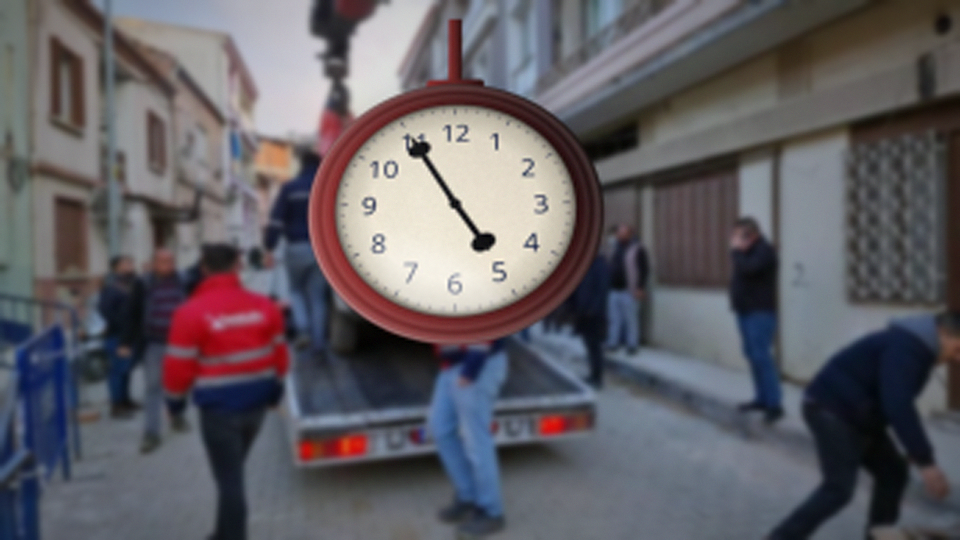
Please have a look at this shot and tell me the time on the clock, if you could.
4:55
